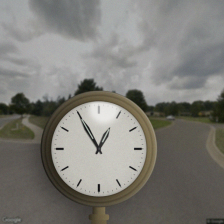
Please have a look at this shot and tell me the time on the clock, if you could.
12:55
